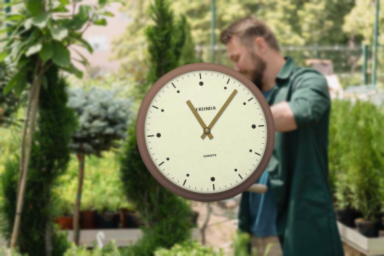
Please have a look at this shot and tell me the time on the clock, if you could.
11:07
